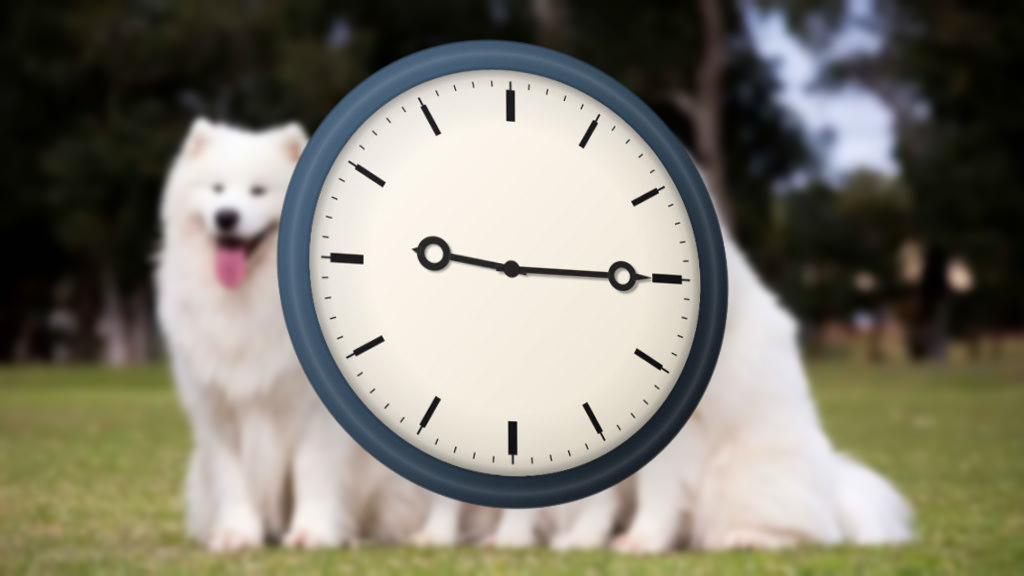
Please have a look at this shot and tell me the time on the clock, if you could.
9:15
